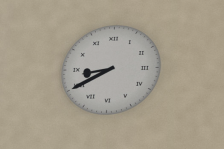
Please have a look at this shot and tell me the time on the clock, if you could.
8:40
